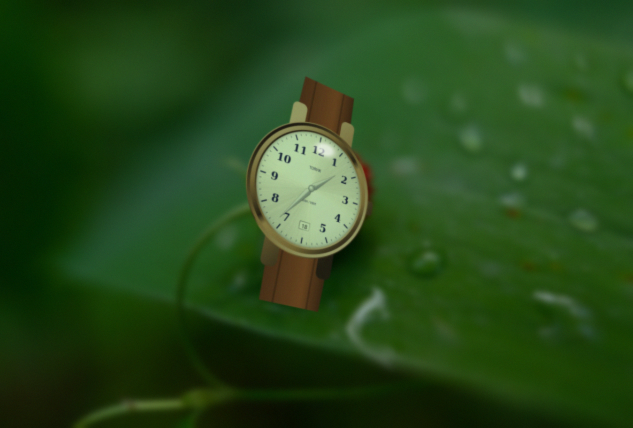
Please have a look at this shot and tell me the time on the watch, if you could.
1:36
